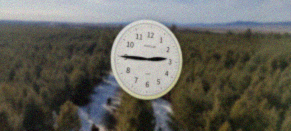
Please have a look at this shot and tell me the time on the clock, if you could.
2:45
